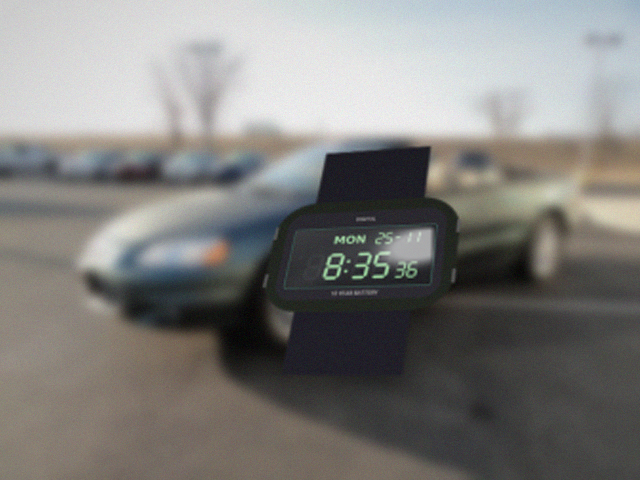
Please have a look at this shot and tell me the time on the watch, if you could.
8:35:36
